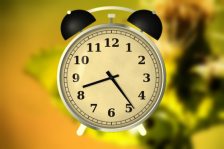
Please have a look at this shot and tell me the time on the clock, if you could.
8:24
